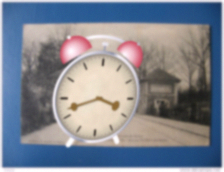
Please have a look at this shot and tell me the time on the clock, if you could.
3:42
